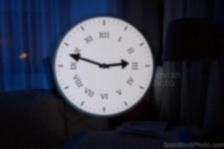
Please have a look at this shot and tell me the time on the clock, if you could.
2:48
